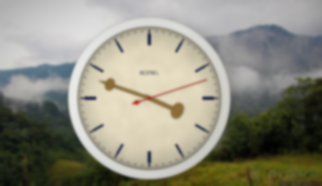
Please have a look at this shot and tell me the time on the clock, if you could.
3:48:12
